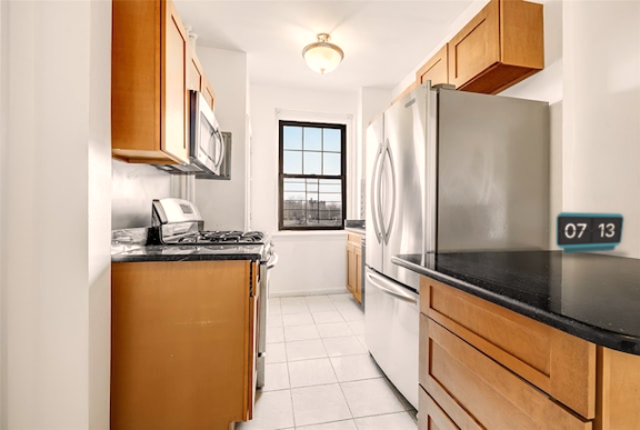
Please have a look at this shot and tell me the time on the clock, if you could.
7:13
